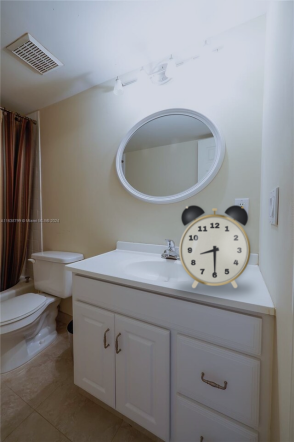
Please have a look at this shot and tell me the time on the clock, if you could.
8:30
